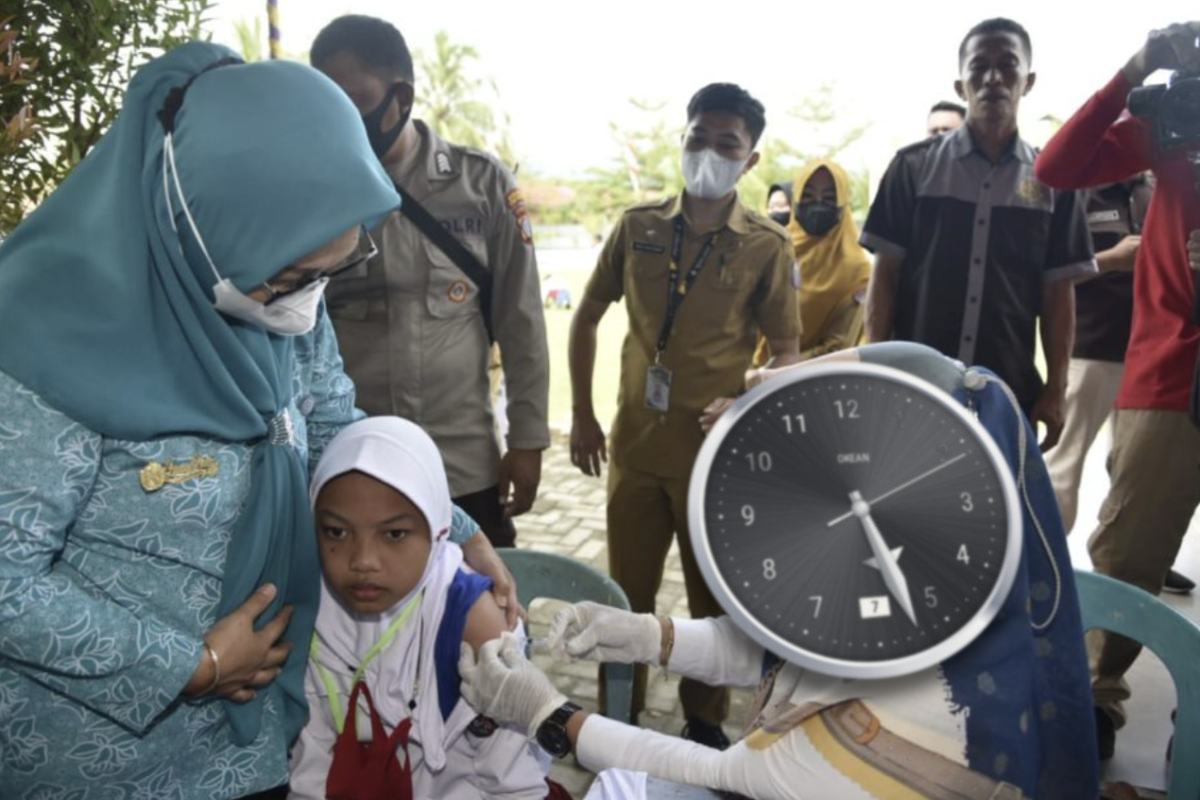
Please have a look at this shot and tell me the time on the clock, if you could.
5:27:11
